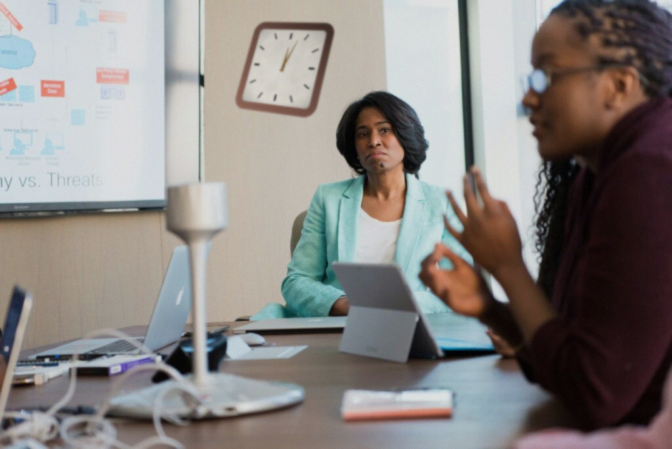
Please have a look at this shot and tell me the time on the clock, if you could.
12:03
